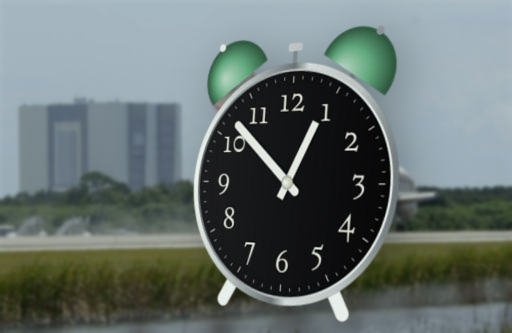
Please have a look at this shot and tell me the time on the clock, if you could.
12:52
